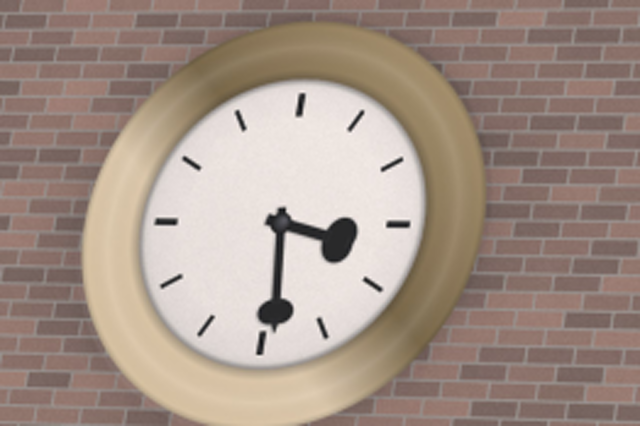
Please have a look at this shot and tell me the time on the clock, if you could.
3:29
